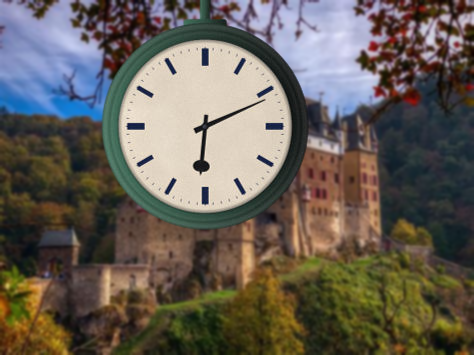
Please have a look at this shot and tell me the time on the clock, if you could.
6:11
